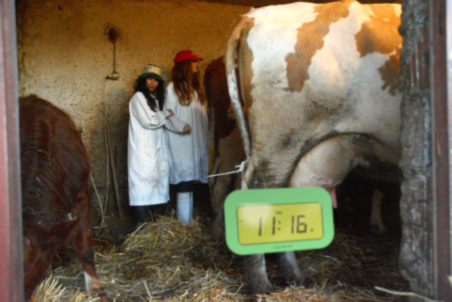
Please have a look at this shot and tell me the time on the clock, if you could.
11:16
